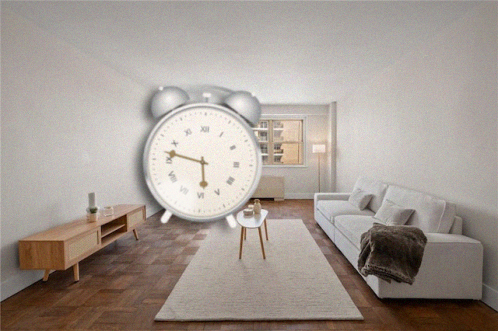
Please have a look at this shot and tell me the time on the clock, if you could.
5:47
